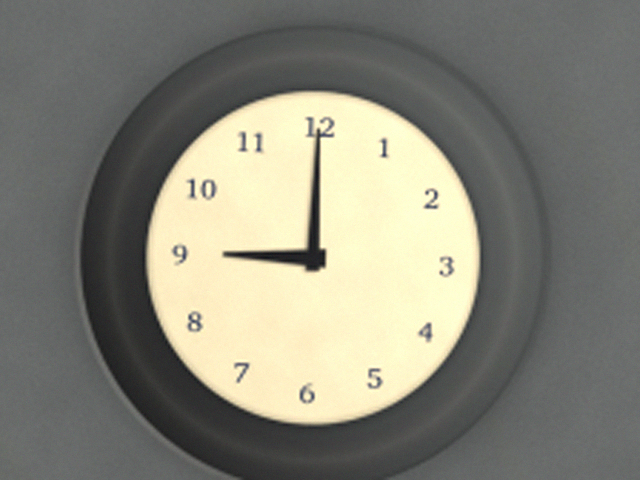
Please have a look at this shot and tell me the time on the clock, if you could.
9:00
